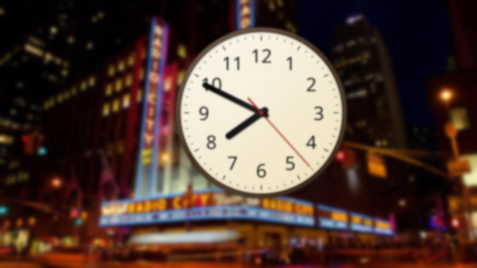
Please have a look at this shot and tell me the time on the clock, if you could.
7:49:23
